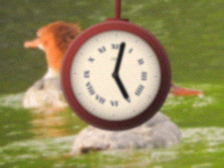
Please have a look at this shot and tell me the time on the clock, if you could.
5:02
